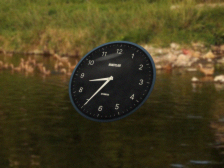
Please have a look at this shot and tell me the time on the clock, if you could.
8:35
